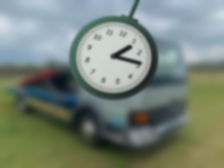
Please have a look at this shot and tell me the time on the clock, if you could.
1:14
